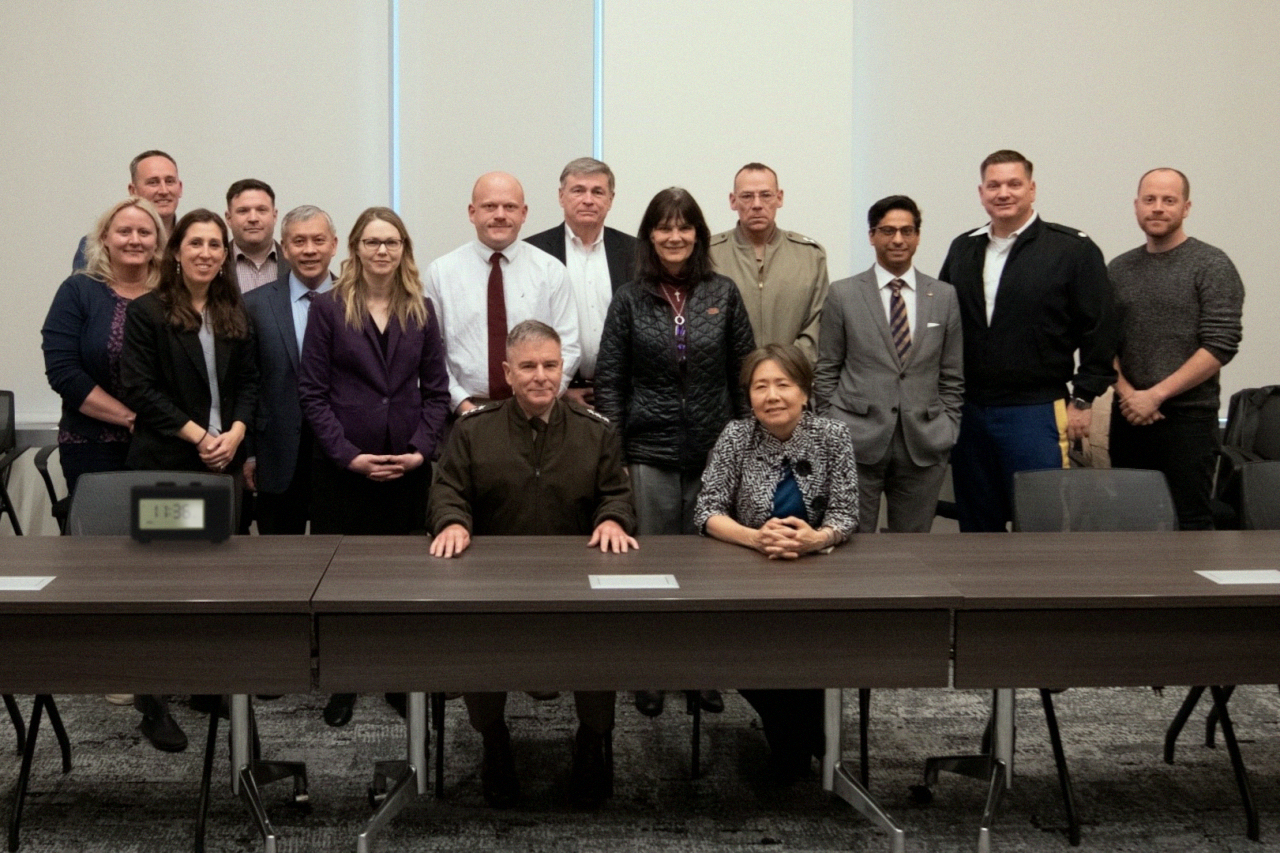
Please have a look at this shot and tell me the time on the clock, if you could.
11:36
